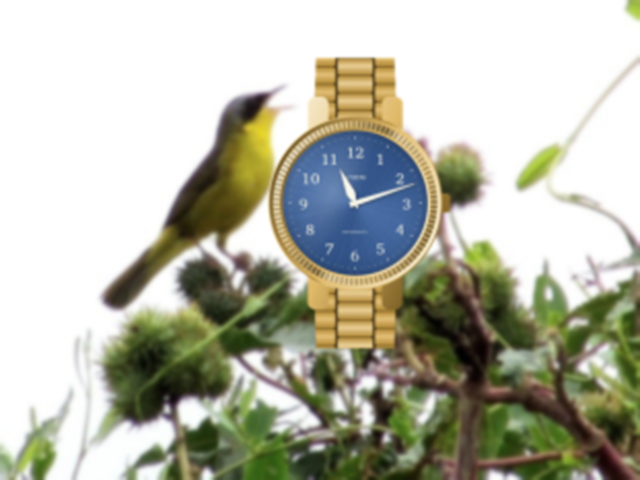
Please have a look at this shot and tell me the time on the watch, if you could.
11:12
